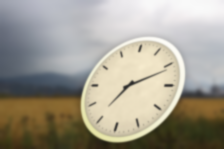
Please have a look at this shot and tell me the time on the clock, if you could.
7:11
